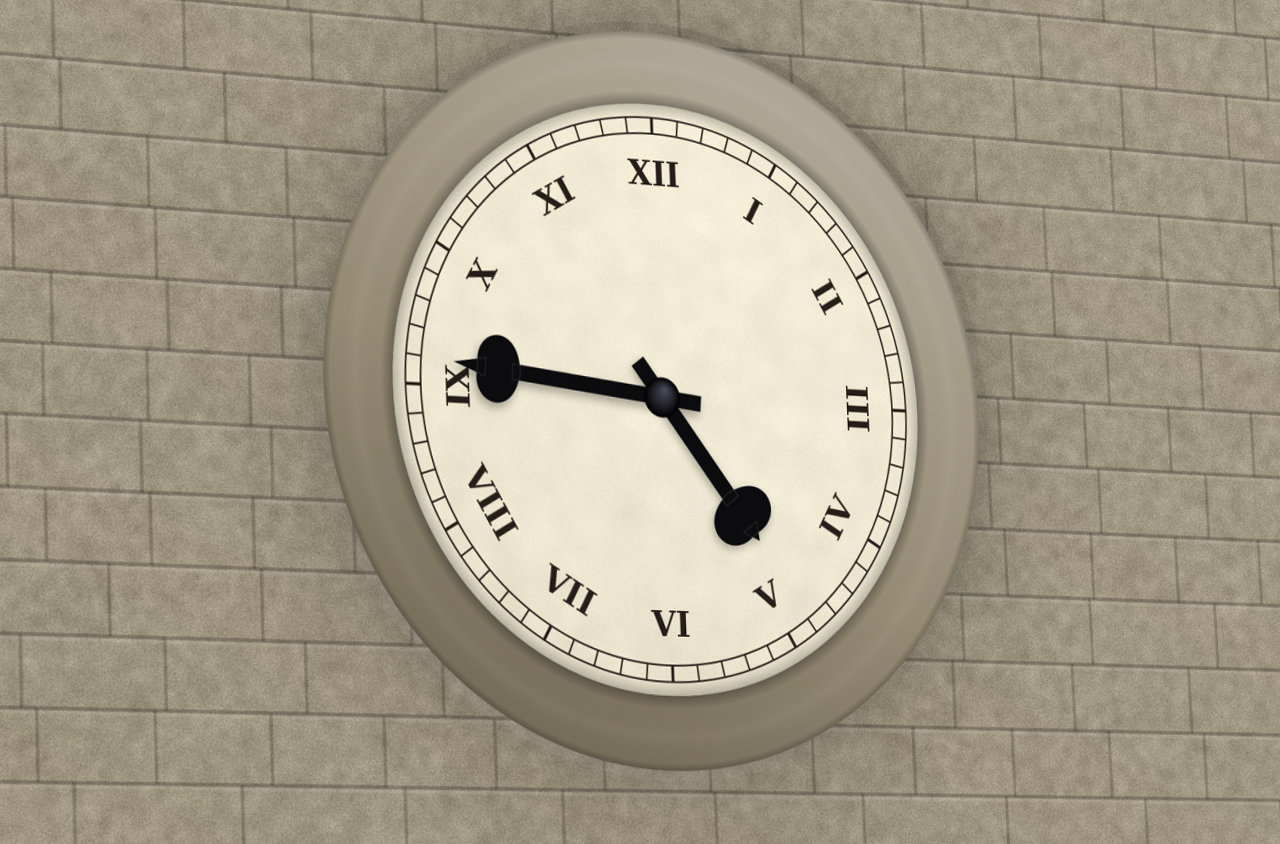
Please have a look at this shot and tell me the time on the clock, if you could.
4:46
